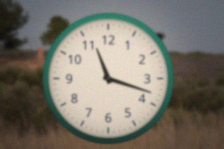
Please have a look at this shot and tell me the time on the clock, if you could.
11:18
